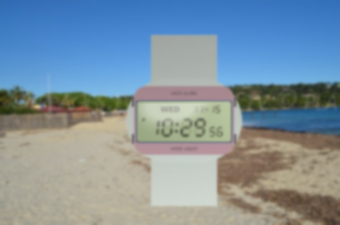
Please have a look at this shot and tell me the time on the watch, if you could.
10:29
